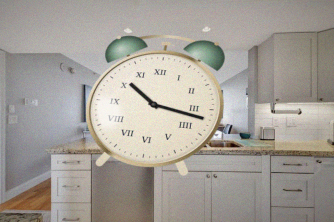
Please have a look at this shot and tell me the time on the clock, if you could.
10:17
